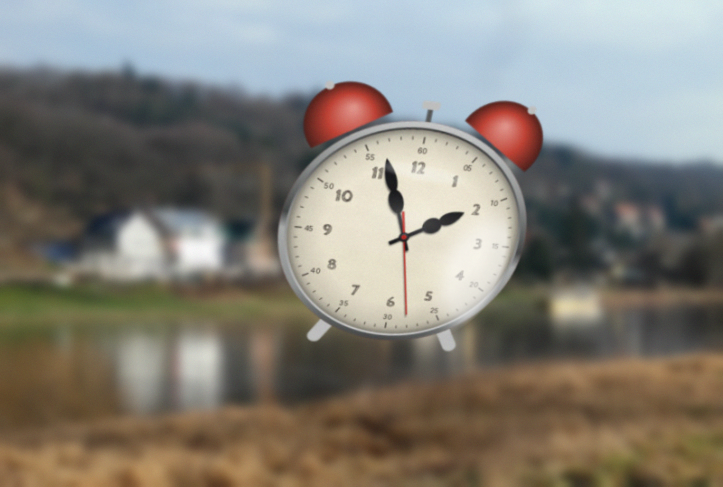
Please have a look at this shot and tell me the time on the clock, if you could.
1:56:28
